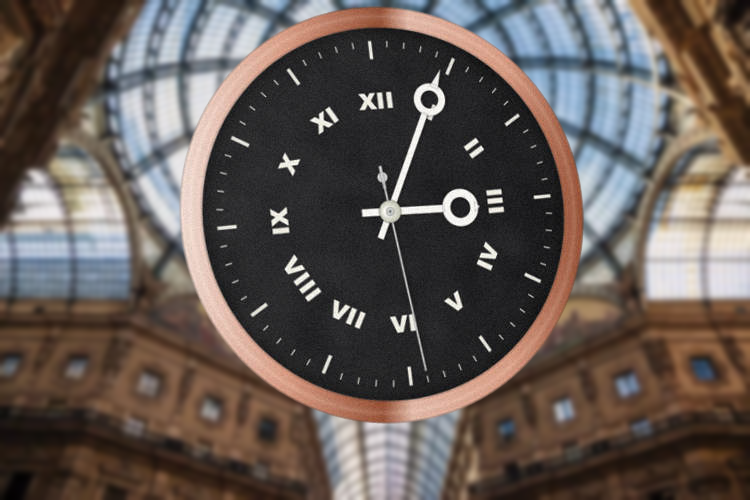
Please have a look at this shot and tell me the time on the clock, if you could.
3:04:29
